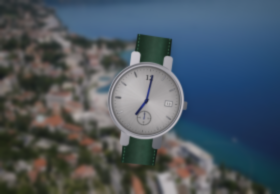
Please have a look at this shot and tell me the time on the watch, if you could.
7:01
